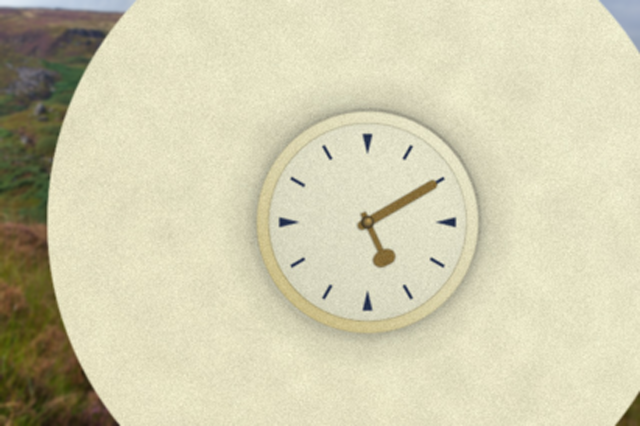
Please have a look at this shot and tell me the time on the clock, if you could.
5:10
